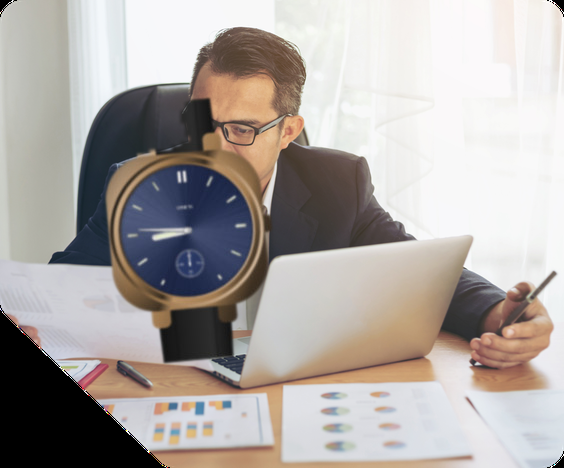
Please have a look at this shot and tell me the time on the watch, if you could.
8:46
